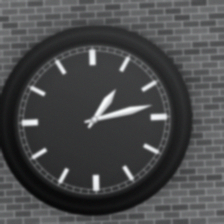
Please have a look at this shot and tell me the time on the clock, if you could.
1:13
